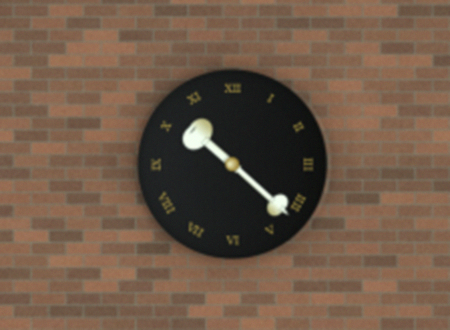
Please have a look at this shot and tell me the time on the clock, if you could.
10:22
